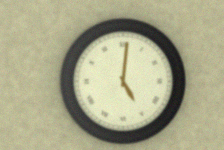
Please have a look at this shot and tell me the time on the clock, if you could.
5:01
